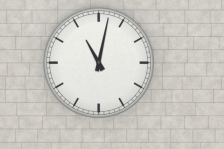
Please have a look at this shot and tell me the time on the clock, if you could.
11:02
